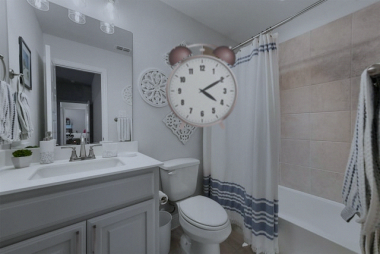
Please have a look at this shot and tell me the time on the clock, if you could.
4:10
